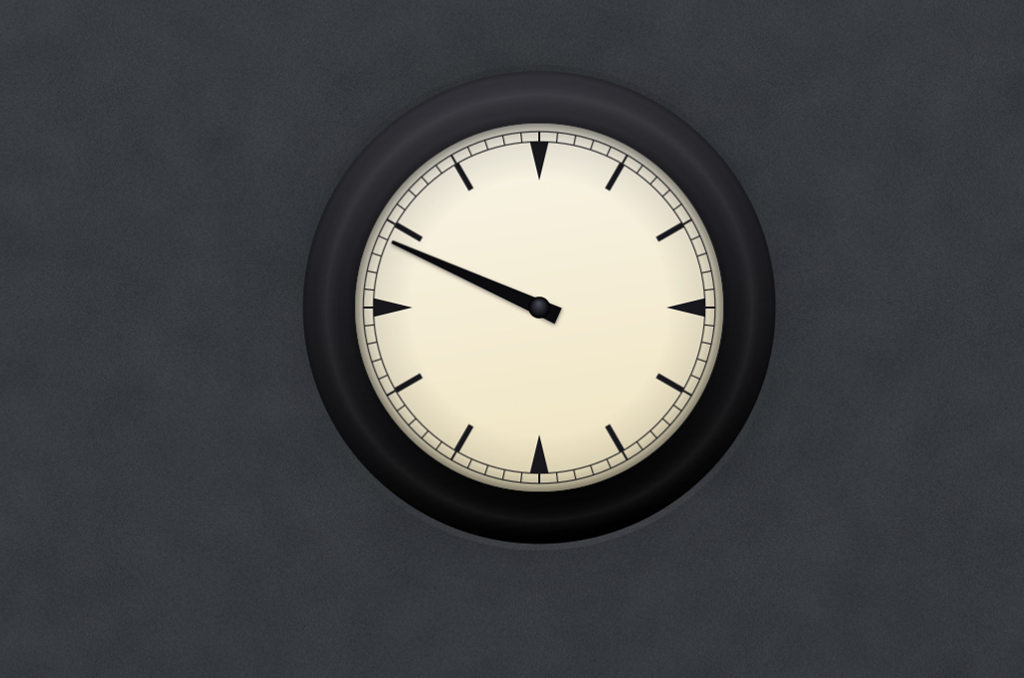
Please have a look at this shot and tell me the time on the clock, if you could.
9:49
